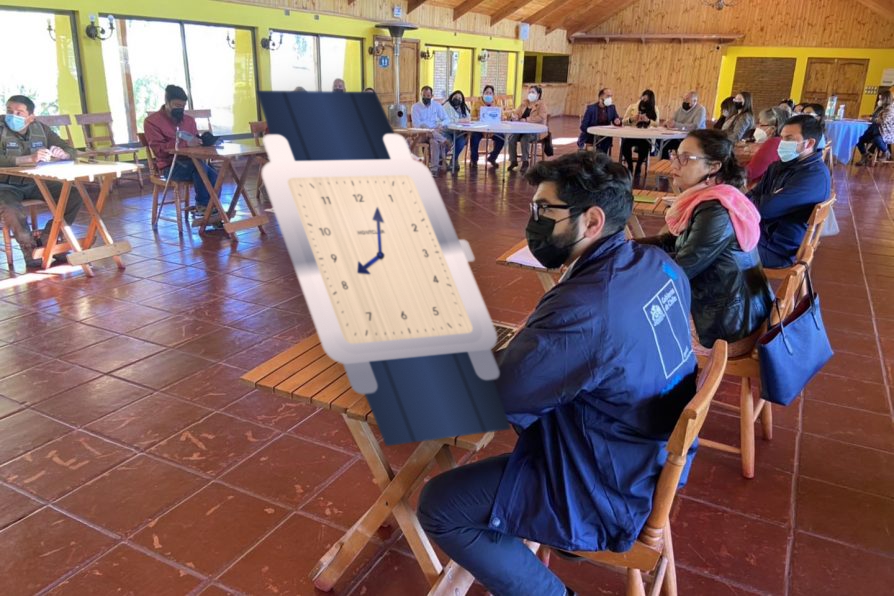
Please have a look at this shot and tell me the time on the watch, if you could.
8:03
